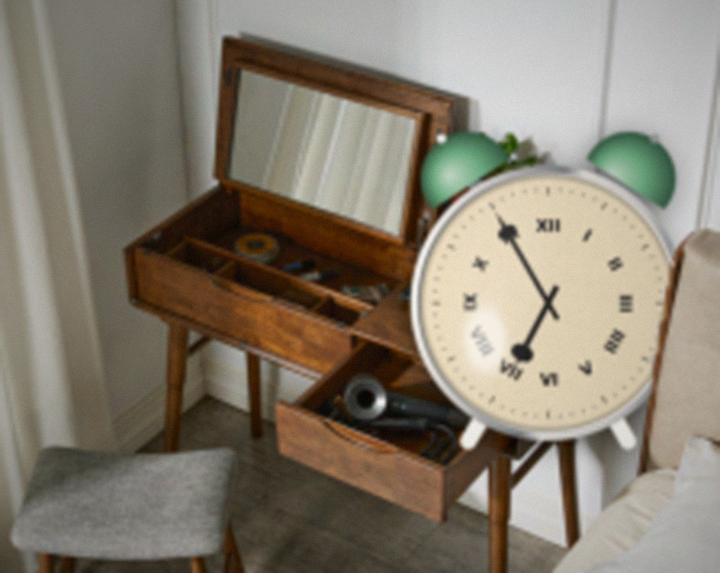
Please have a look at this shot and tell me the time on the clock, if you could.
6:55
